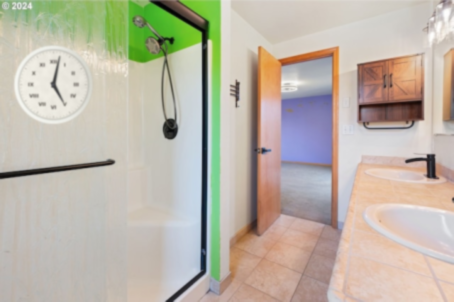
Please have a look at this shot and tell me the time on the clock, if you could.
5:02
